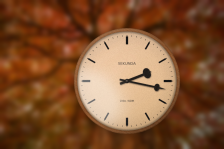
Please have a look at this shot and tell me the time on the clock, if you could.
2:17
